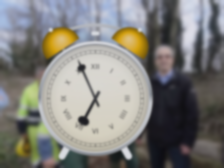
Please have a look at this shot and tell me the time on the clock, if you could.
6:56
